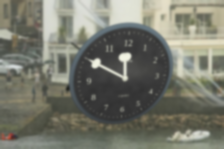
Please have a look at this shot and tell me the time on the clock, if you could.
11:50
